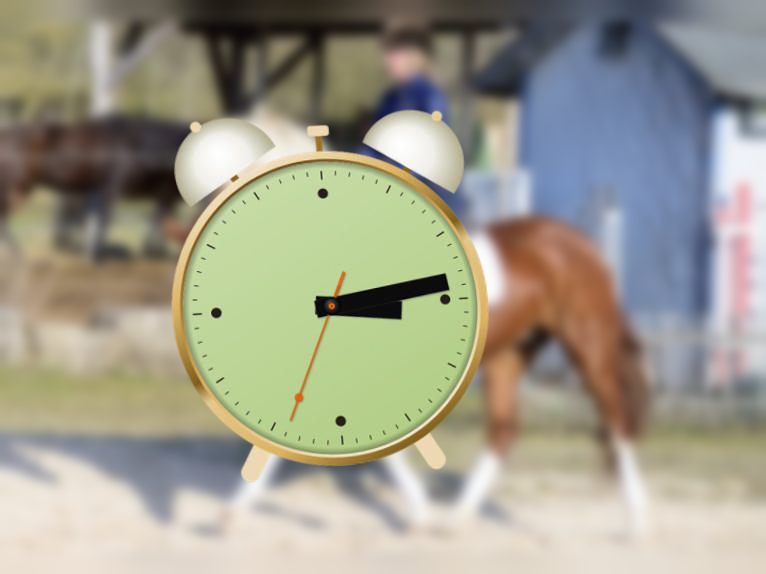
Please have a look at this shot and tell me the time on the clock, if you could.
3:13:34
